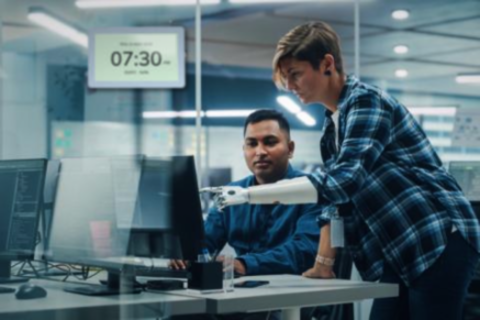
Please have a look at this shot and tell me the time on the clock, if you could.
7:30
